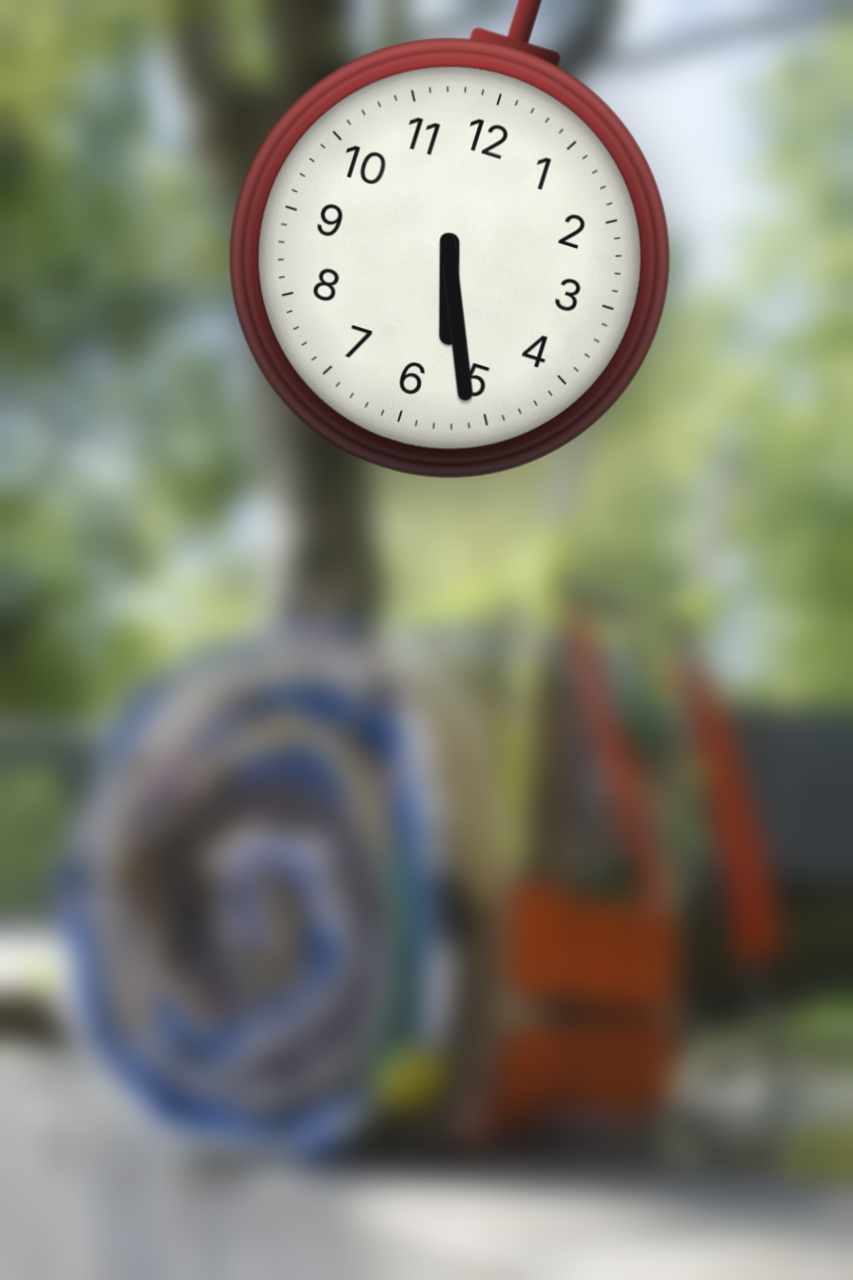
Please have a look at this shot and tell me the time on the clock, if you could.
5:26
